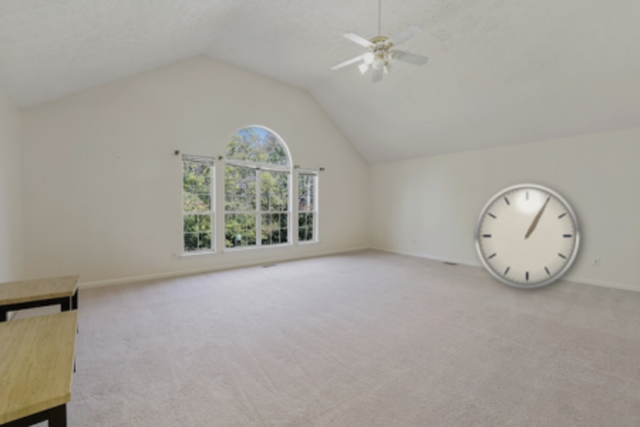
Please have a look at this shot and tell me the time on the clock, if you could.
1:05
